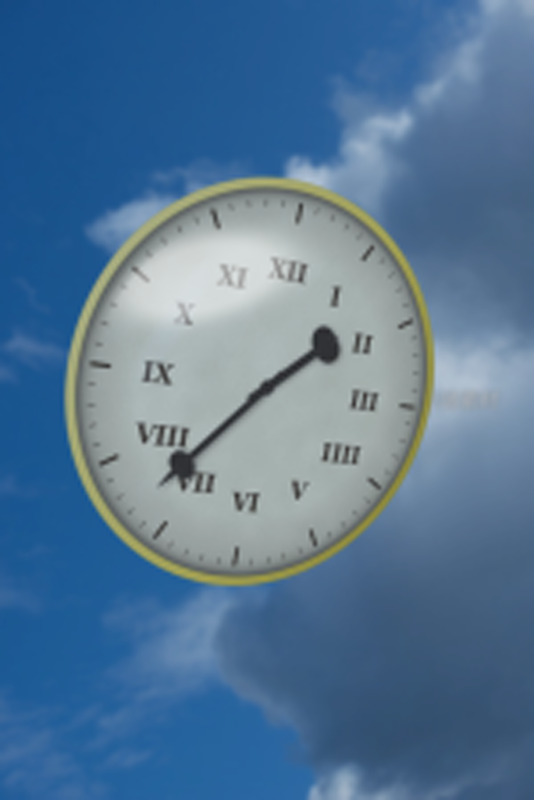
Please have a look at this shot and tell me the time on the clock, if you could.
1:37
